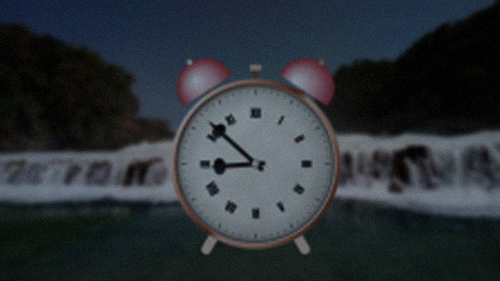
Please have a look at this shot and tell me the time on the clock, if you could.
8:52
